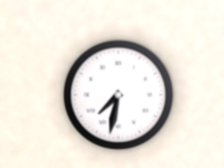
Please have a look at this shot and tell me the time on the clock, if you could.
7:32
